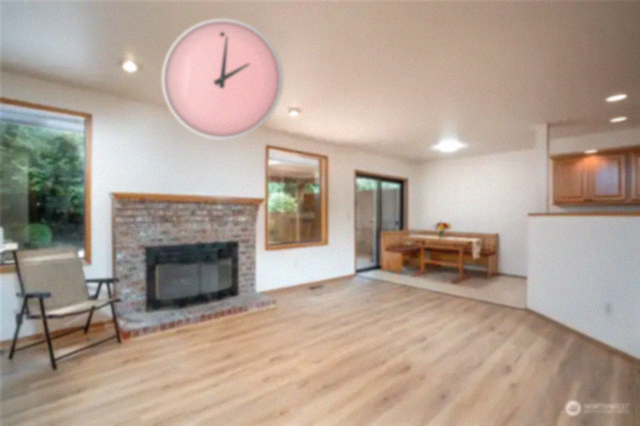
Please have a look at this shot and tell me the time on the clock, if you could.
2:01
